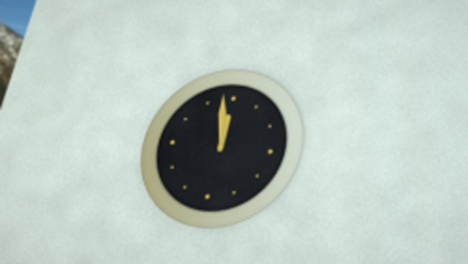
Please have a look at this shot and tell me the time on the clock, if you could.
11:58
